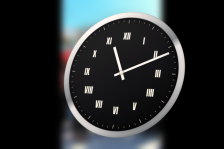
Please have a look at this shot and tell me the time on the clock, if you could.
11:11
